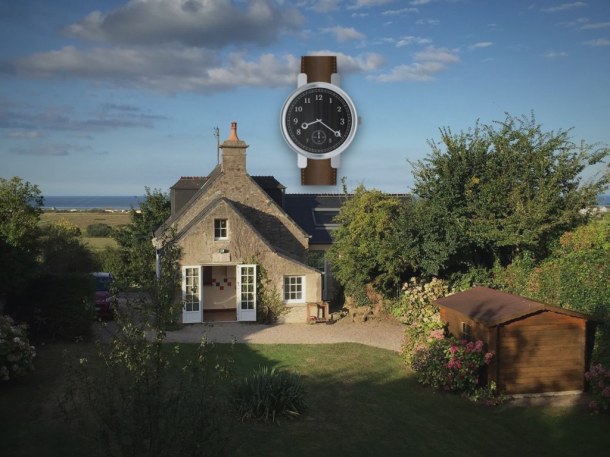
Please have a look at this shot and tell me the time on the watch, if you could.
8:21
